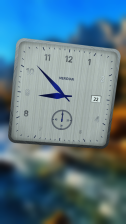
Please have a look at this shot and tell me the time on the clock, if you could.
8:52
